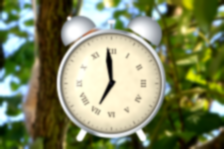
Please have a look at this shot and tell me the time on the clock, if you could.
6:59
